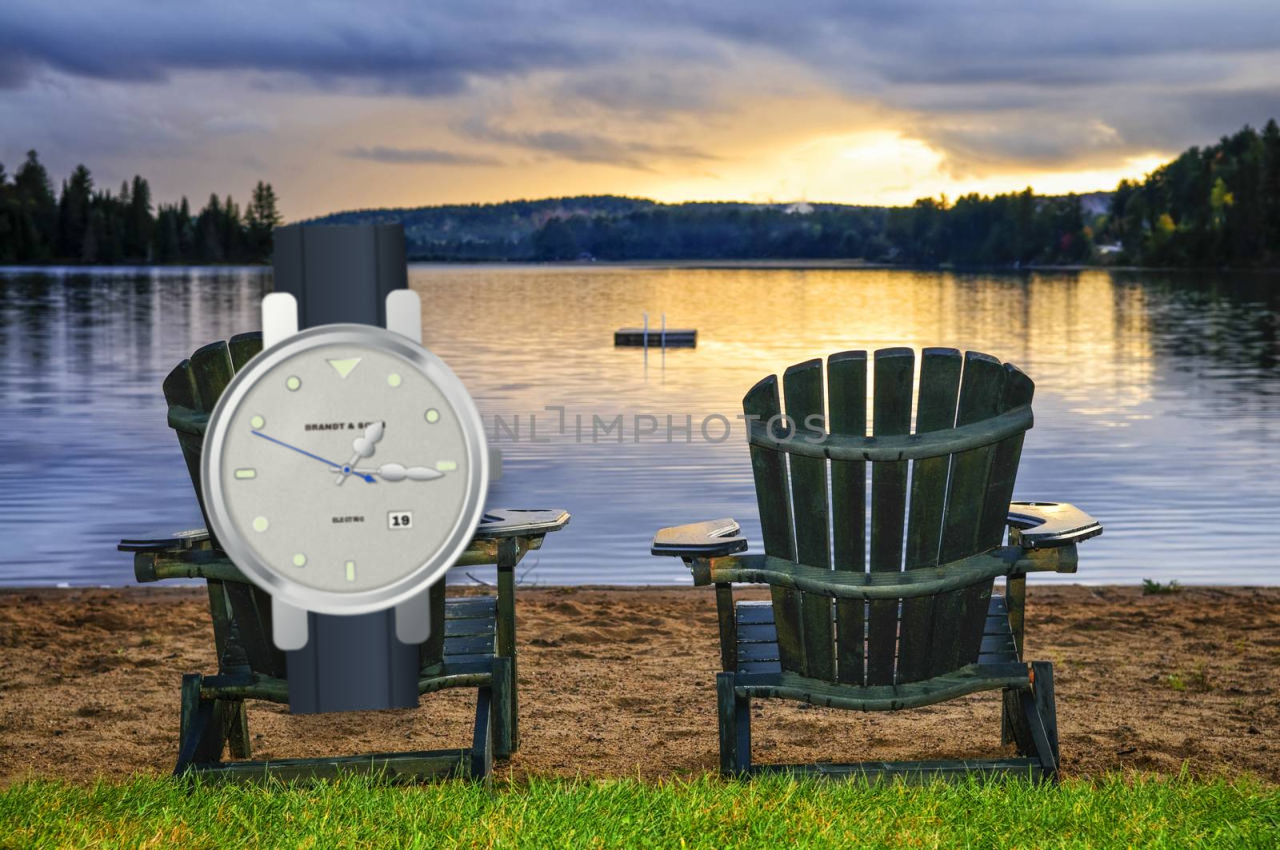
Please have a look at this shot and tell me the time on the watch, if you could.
1:15:49
